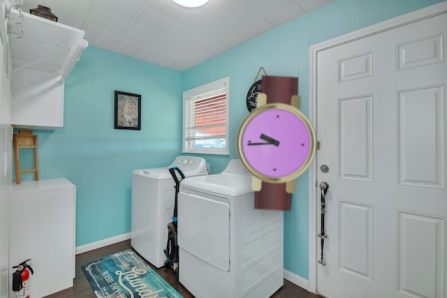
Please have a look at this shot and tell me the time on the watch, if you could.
9:44
